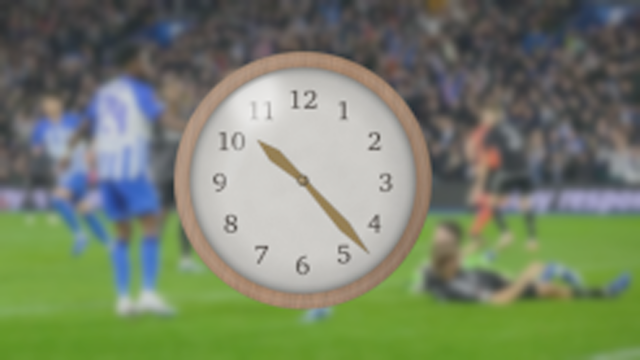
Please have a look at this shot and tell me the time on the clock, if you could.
10:23
